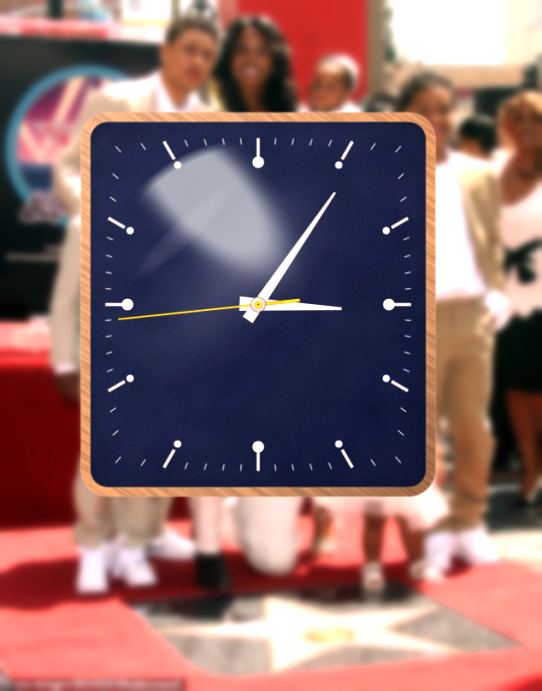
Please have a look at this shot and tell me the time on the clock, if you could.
3:05:44
